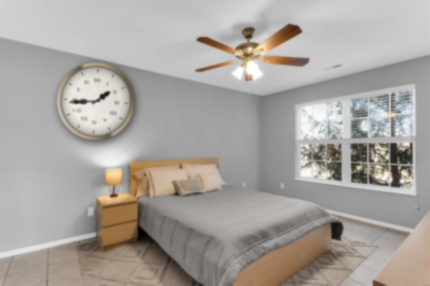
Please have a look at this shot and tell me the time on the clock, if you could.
1:44
